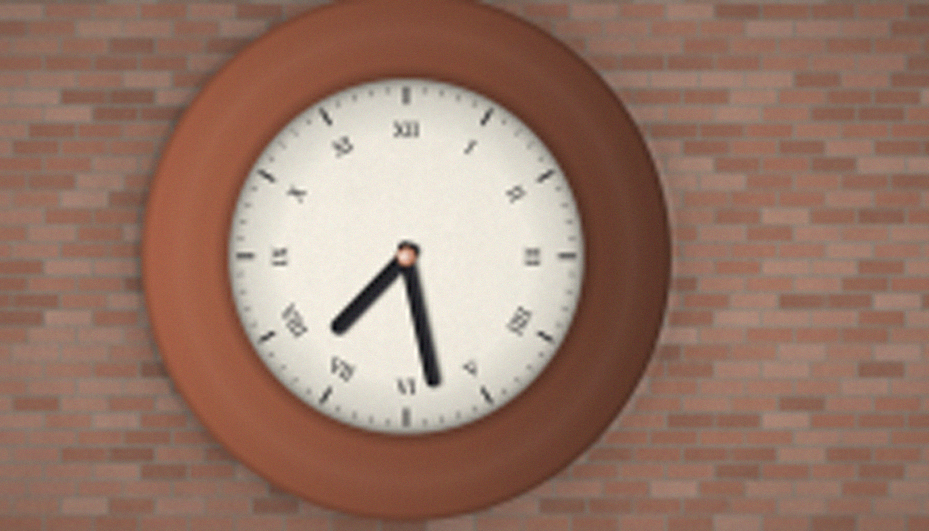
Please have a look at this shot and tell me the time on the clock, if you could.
7:28
